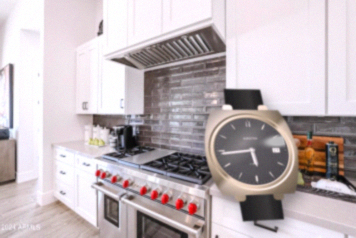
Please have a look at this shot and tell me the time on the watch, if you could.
5:44
